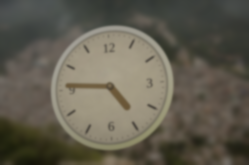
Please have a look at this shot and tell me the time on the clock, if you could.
4:46
